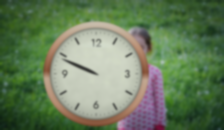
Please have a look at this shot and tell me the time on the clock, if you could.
9:49
